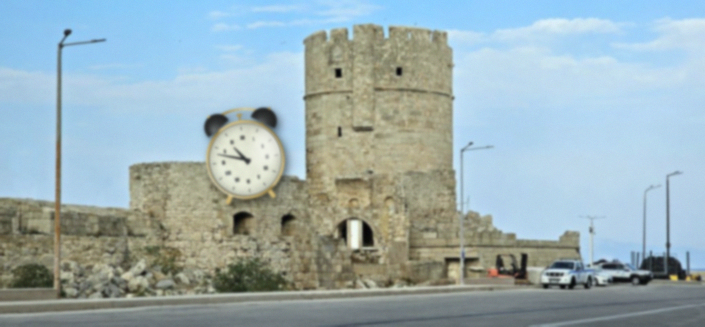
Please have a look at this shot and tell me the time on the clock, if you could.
10:48
